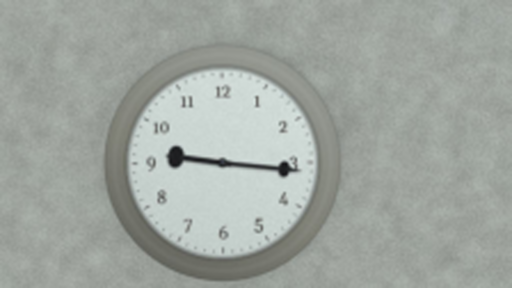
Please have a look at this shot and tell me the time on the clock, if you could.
9:16
